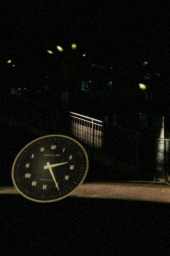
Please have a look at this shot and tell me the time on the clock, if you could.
2:25
